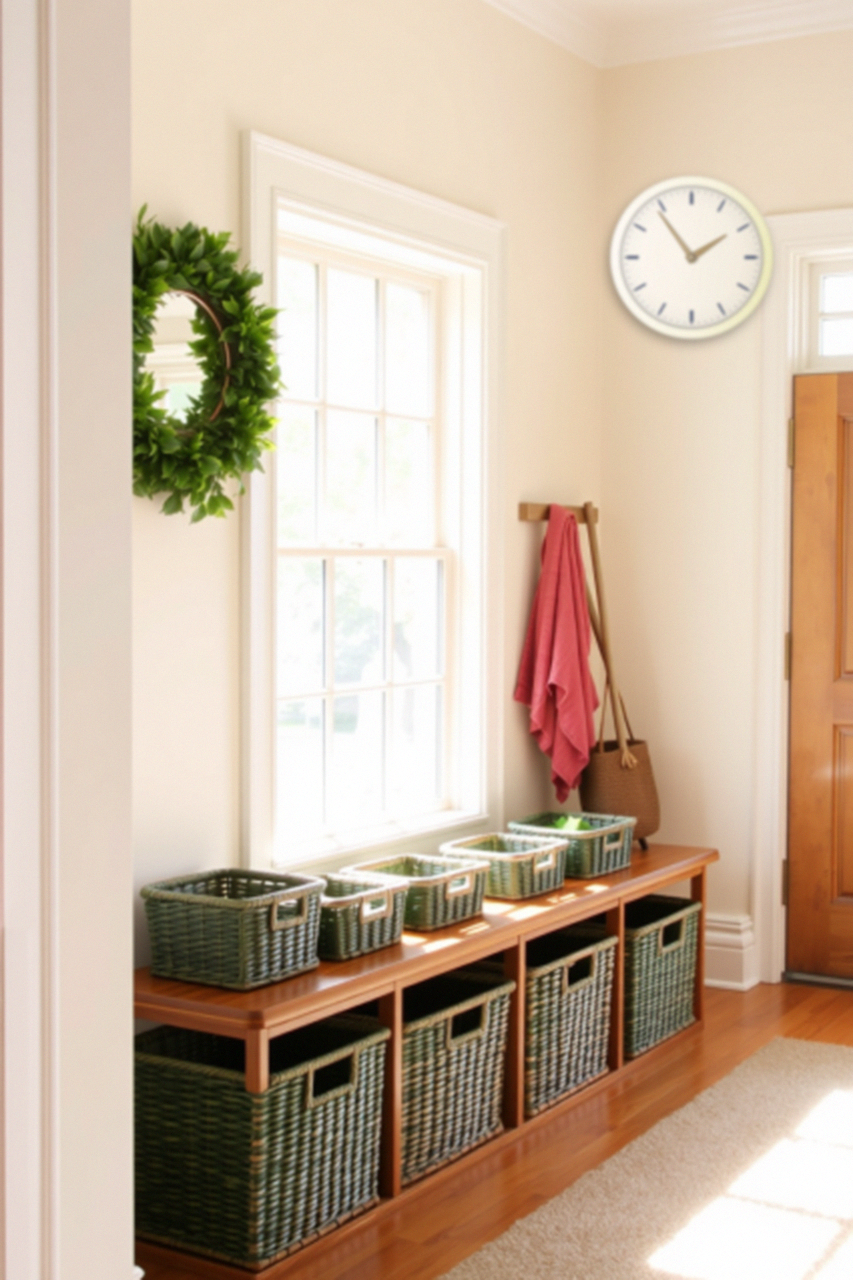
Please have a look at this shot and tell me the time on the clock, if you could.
1:54
